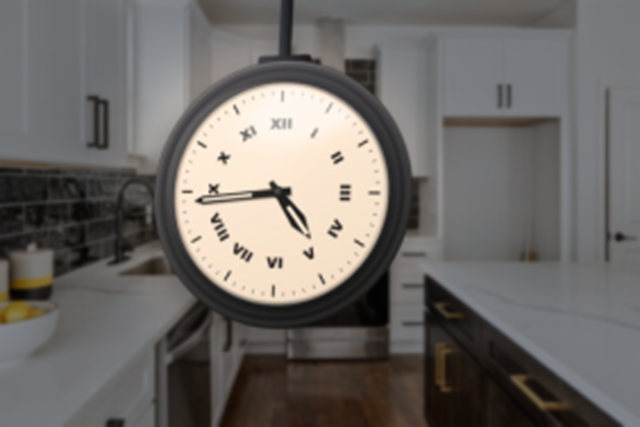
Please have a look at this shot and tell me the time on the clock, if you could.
4:44
